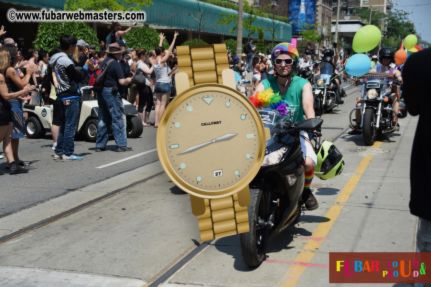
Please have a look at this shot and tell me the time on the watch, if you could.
2:43
